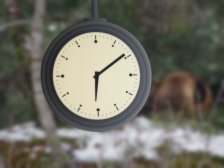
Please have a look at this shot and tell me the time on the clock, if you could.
6:09
